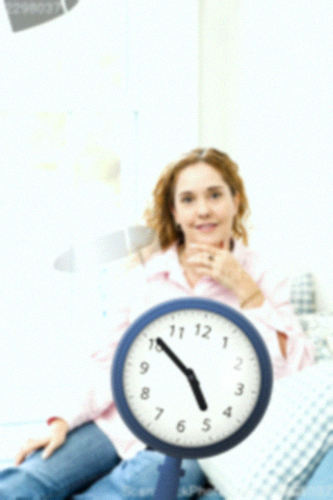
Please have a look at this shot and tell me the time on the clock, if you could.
4:51
